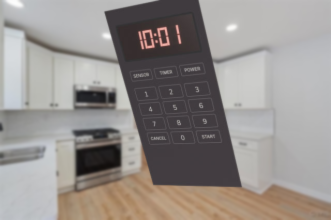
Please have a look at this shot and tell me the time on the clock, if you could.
10:01
